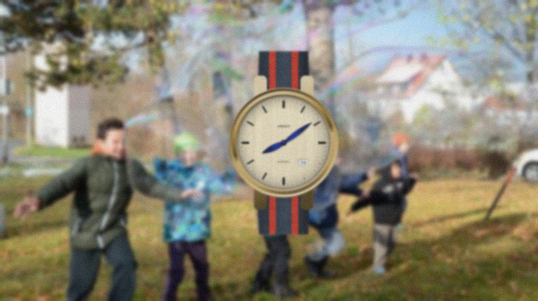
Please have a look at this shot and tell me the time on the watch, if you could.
8:09
